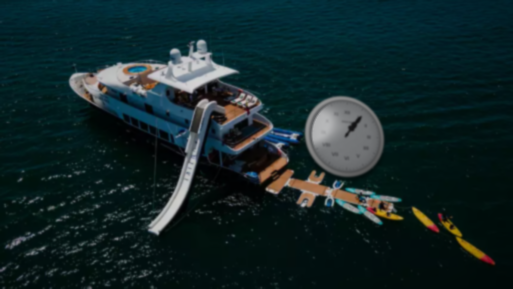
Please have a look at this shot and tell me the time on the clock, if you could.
1:06
